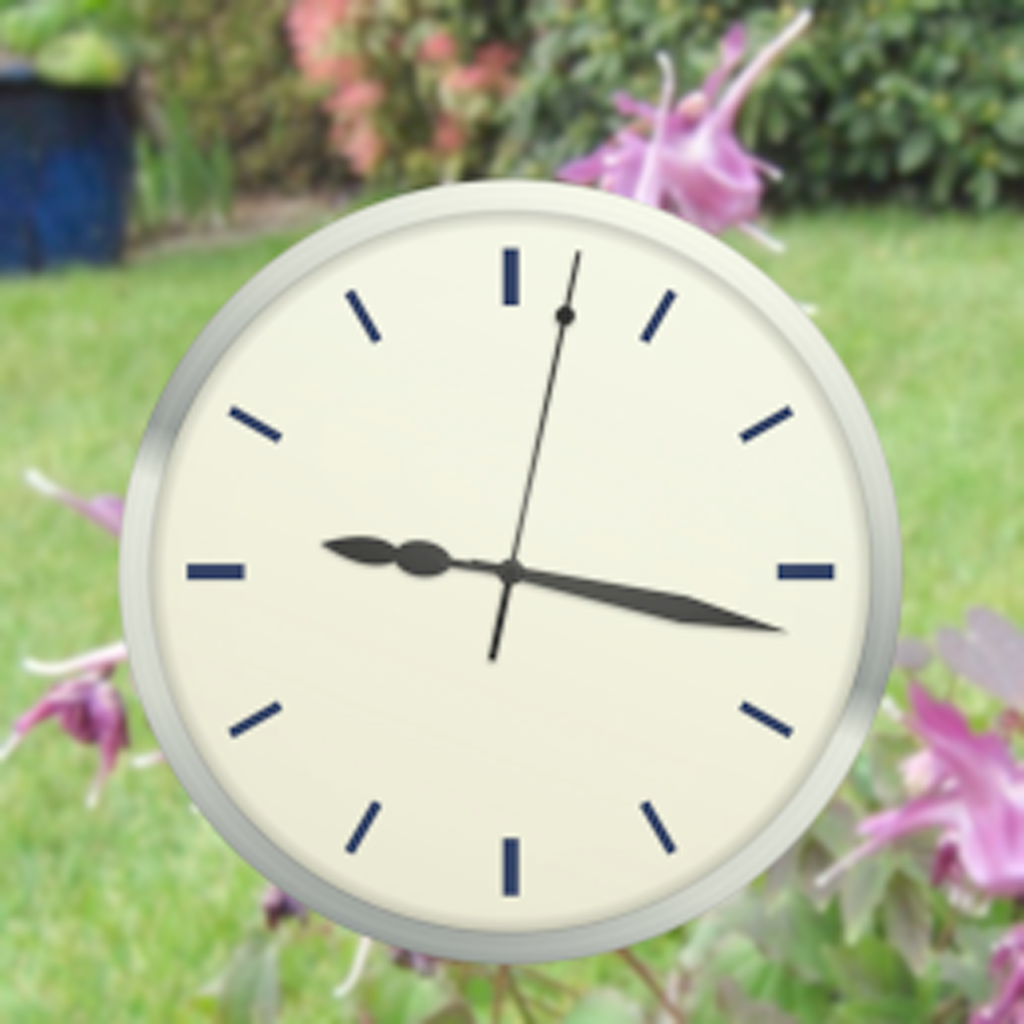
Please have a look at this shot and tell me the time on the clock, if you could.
9:17:02
